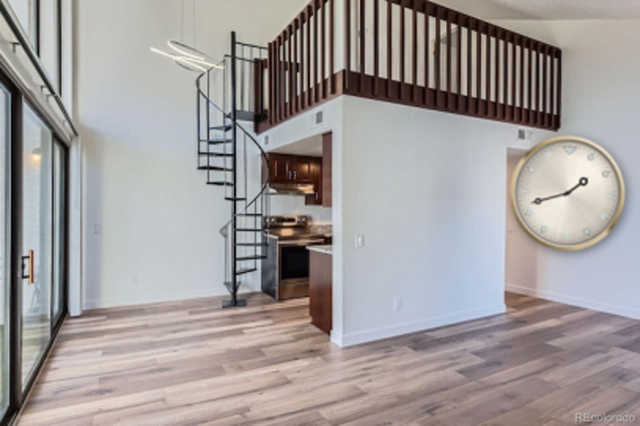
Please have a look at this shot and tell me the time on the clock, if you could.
1:42
